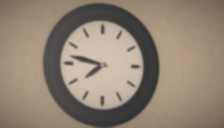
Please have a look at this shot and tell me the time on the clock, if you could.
7:47
